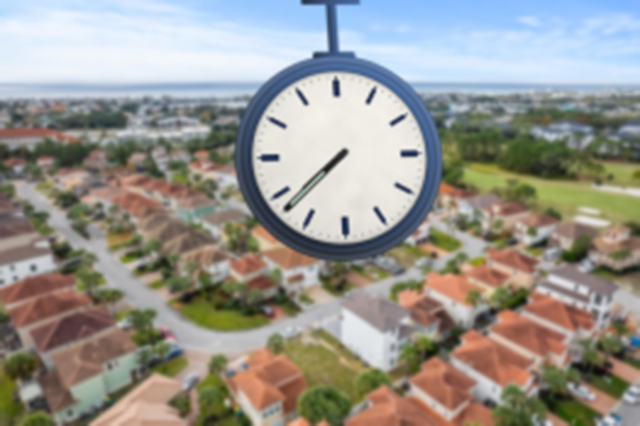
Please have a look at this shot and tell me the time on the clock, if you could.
7:38
